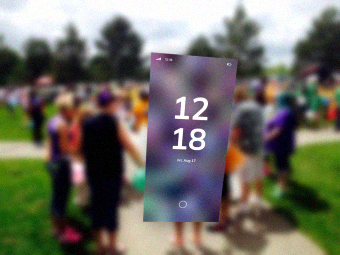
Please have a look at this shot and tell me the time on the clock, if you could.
12:18
